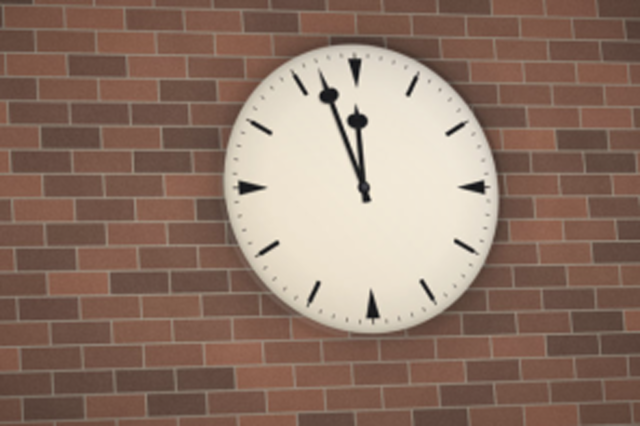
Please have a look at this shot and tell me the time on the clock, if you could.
11:57
